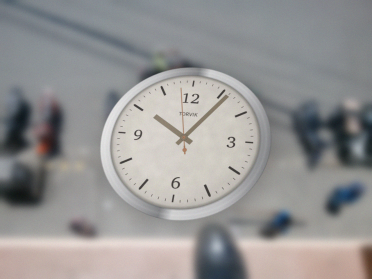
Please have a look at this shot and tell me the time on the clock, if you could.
10:05:58
